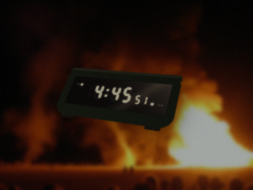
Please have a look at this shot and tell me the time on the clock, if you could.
4:45:51
